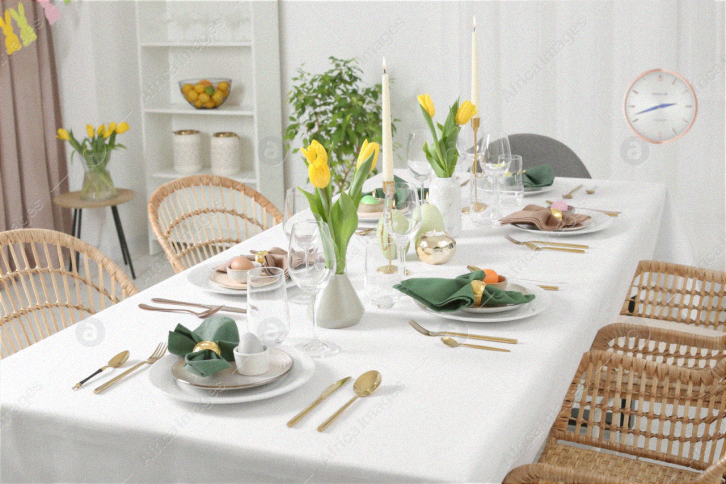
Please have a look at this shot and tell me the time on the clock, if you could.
2:42
